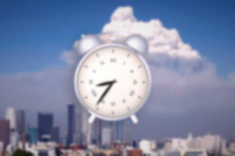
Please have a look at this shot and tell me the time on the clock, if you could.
8:36
